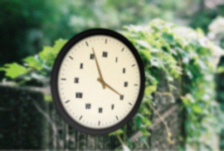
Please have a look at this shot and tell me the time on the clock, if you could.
3:56
